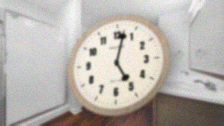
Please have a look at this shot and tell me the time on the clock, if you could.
5:02
